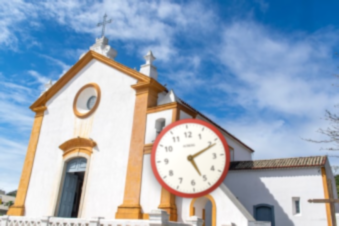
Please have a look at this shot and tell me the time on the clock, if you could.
5:11
